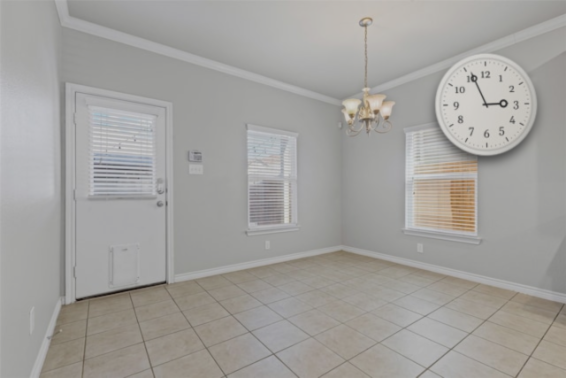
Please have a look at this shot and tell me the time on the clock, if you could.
2:56
